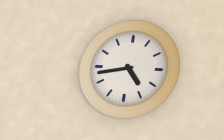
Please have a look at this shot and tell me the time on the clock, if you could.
4:43
